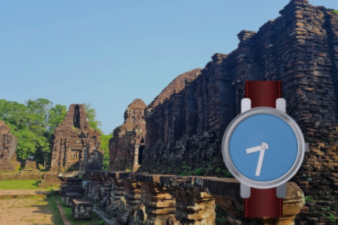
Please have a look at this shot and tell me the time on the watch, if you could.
8:32
